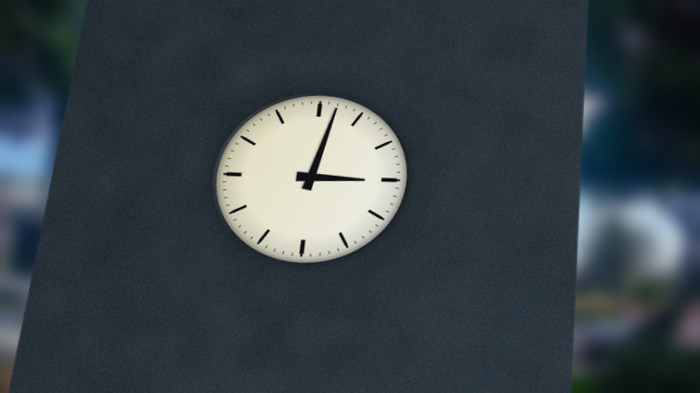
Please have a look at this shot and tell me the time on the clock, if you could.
3:02
